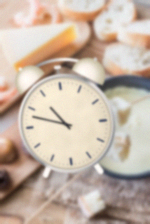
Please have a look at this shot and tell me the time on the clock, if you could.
10:48
